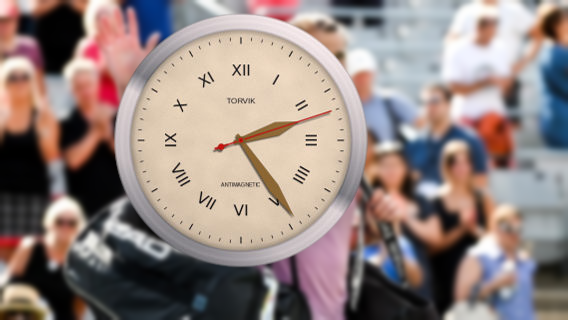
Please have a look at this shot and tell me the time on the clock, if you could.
2:24:12
